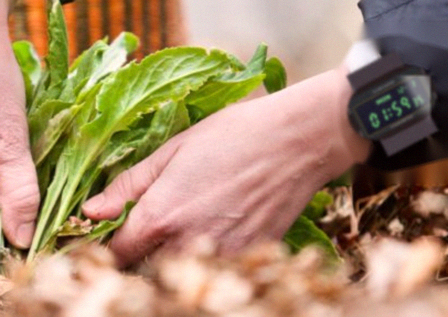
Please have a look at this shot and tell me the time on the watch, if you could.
1:59
